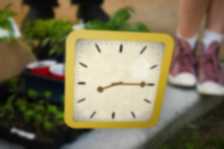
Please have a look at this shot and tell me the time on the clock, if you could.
8:15
